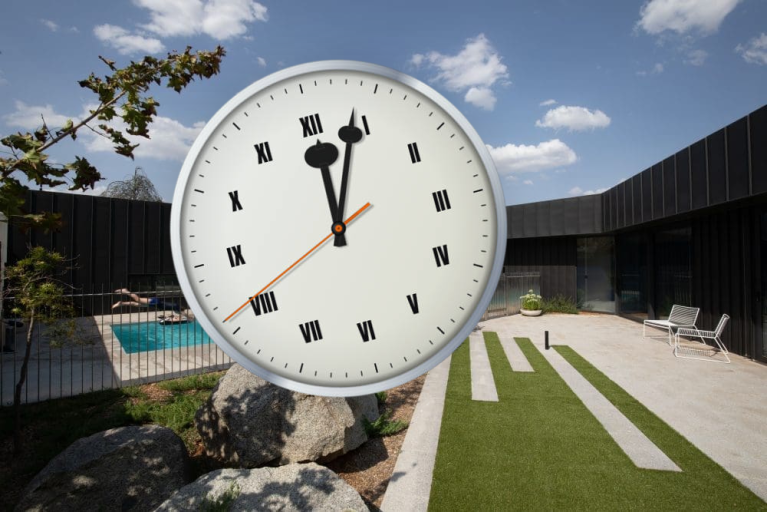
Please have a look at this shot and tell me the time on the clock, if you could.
12:03:41
